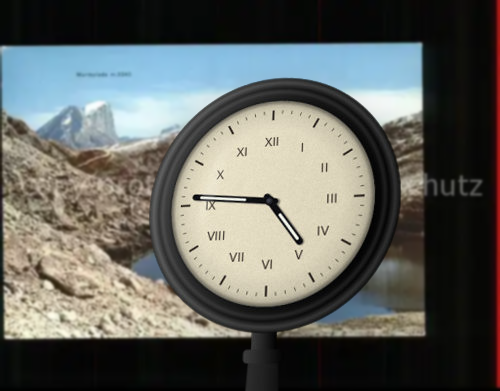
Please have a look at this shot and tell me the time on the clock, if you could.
4:46
